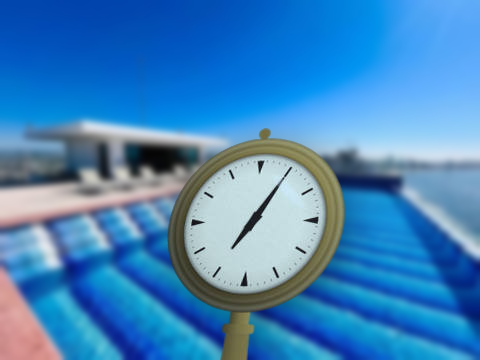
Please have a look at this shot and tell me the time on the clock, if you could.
7:05
